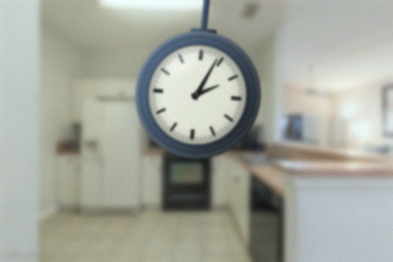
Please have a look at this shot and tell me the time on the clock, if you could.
2:04
